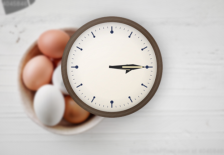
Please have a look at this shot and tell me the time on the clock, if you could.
3:15
